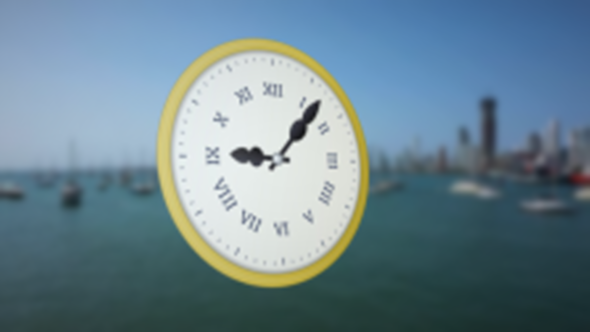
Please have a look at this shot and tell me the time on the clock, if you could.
9:07
